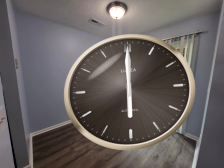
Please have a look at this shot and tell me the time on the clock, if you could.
6:00
